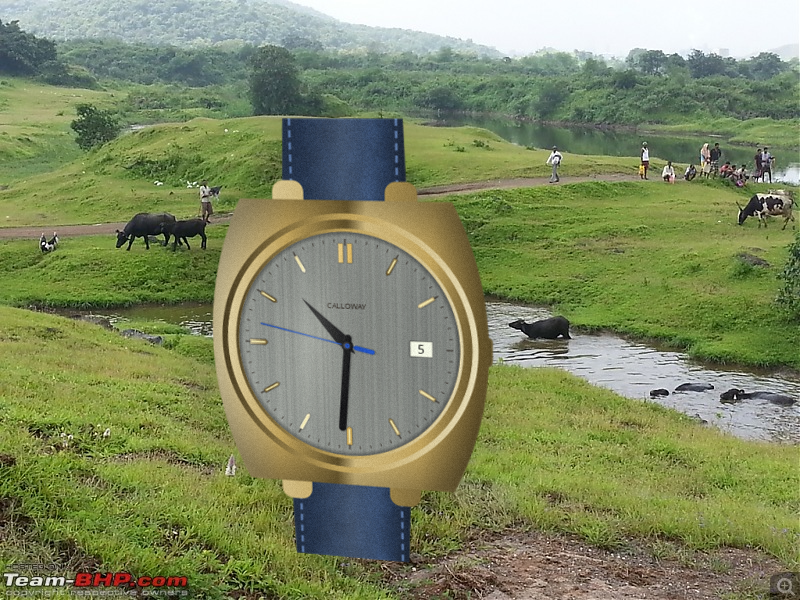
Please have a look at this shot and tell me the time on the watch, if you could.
10:30:47
